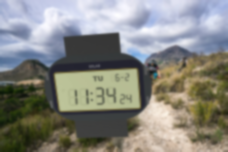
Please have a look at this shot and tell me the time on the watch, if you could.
11:34
